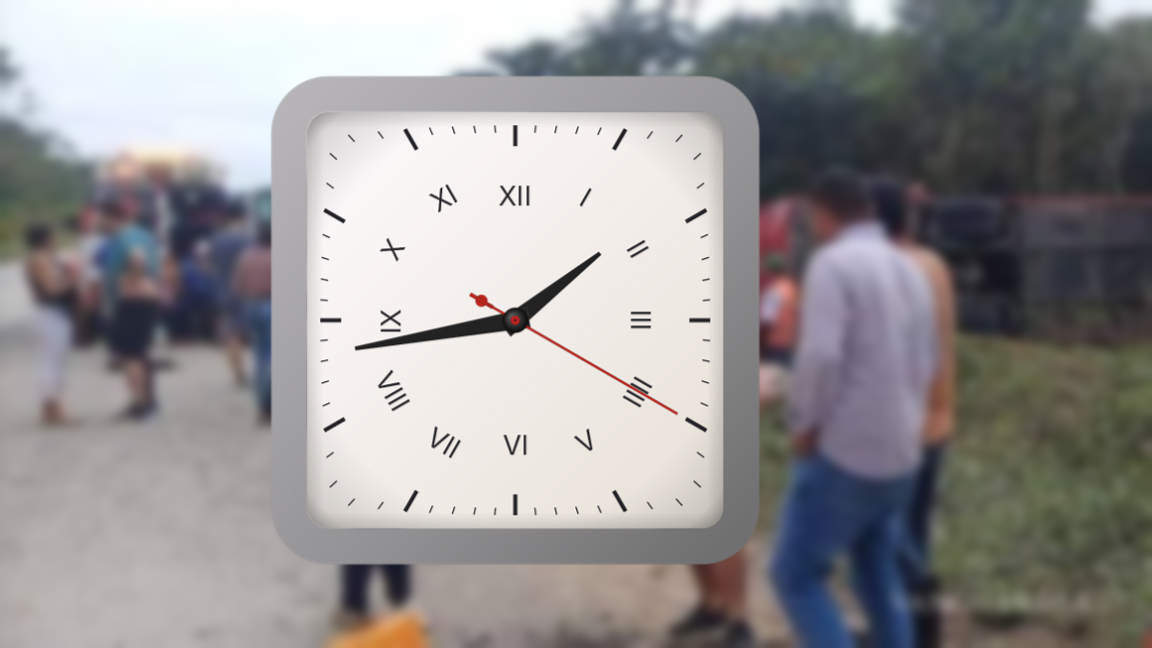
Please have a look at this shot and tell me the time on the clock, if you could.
1:43:20
